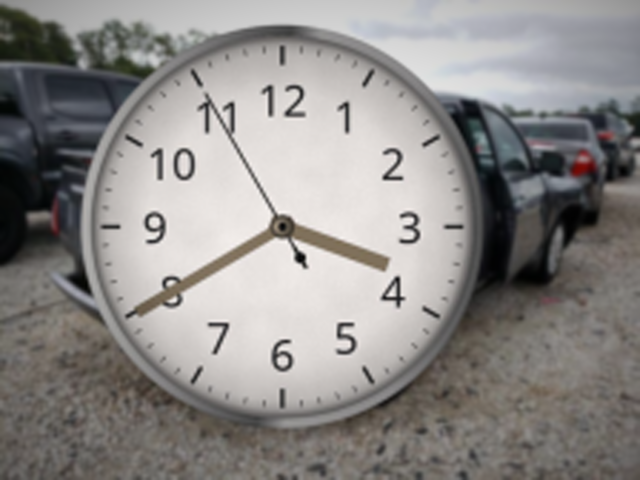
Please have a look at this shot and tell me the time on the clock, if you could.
3:39:55
